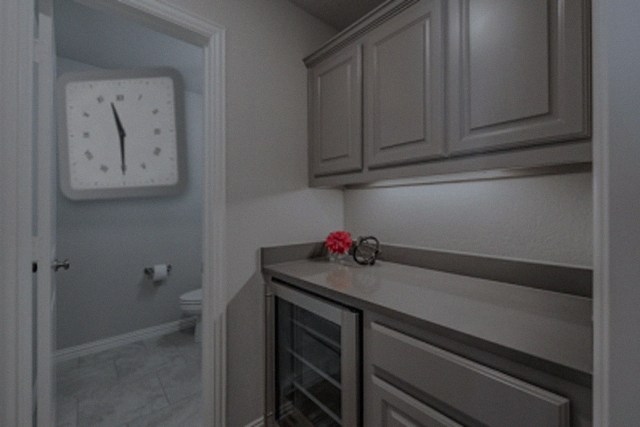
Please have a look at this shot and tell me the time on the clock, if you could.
11:30
